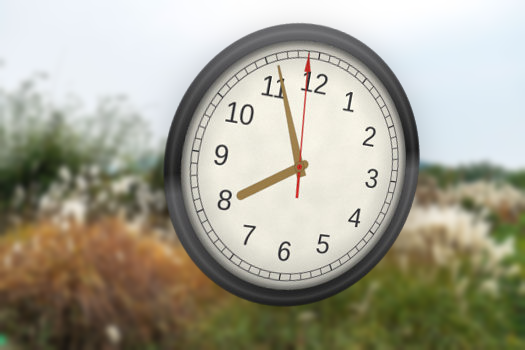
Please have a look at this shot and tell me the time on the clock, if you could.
7:55:59
